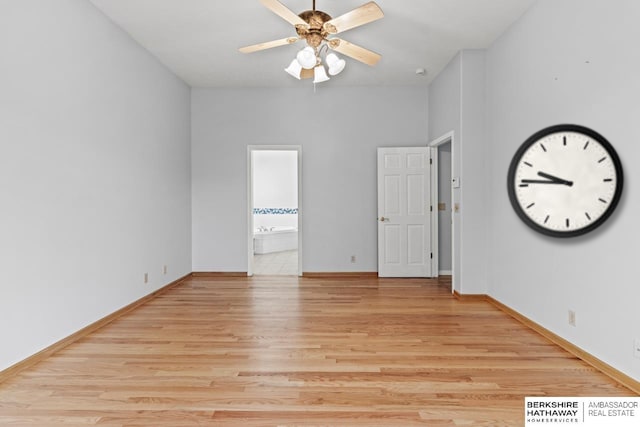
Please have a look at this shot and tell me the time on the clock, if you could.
9:46
